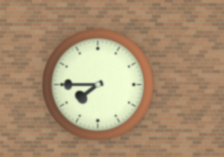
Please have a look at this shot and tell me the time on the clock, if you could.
7:45
